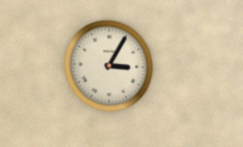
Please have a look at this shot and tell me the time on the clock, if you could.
3:05
